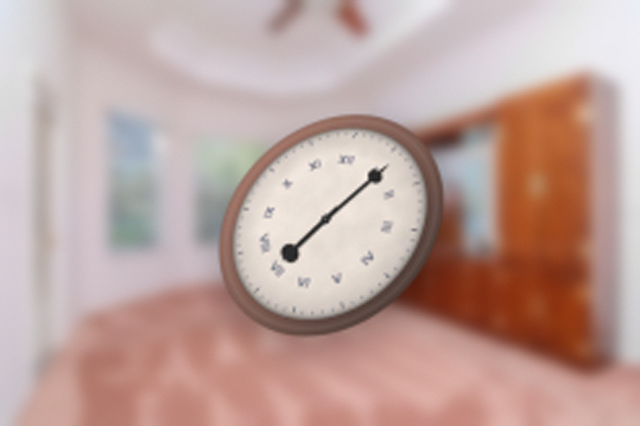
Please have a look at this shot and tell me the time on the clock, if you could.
7:06
